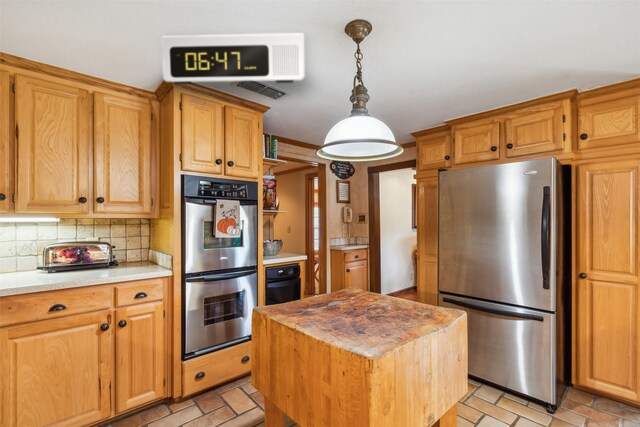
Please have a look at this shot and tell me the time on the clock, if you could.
6:47
